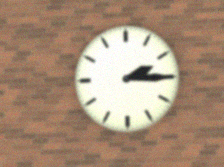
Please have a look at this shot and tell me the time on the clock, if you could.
2:15
